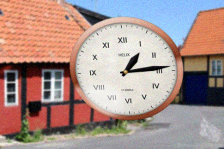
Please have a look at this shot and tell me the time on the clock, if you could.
1:14
